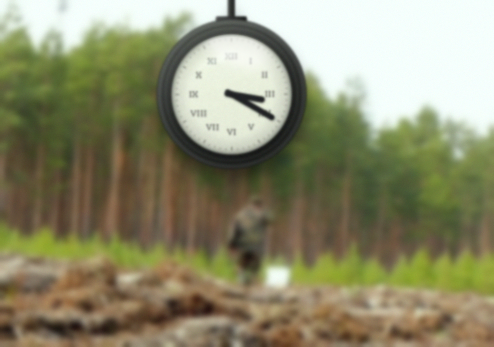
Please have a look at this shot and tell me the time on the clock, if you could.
3:20
